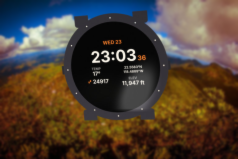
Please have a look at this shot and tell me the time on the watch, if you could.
23:03
